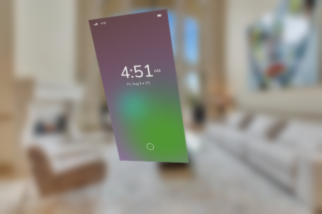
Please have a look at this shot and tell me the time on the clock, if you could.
4:51
